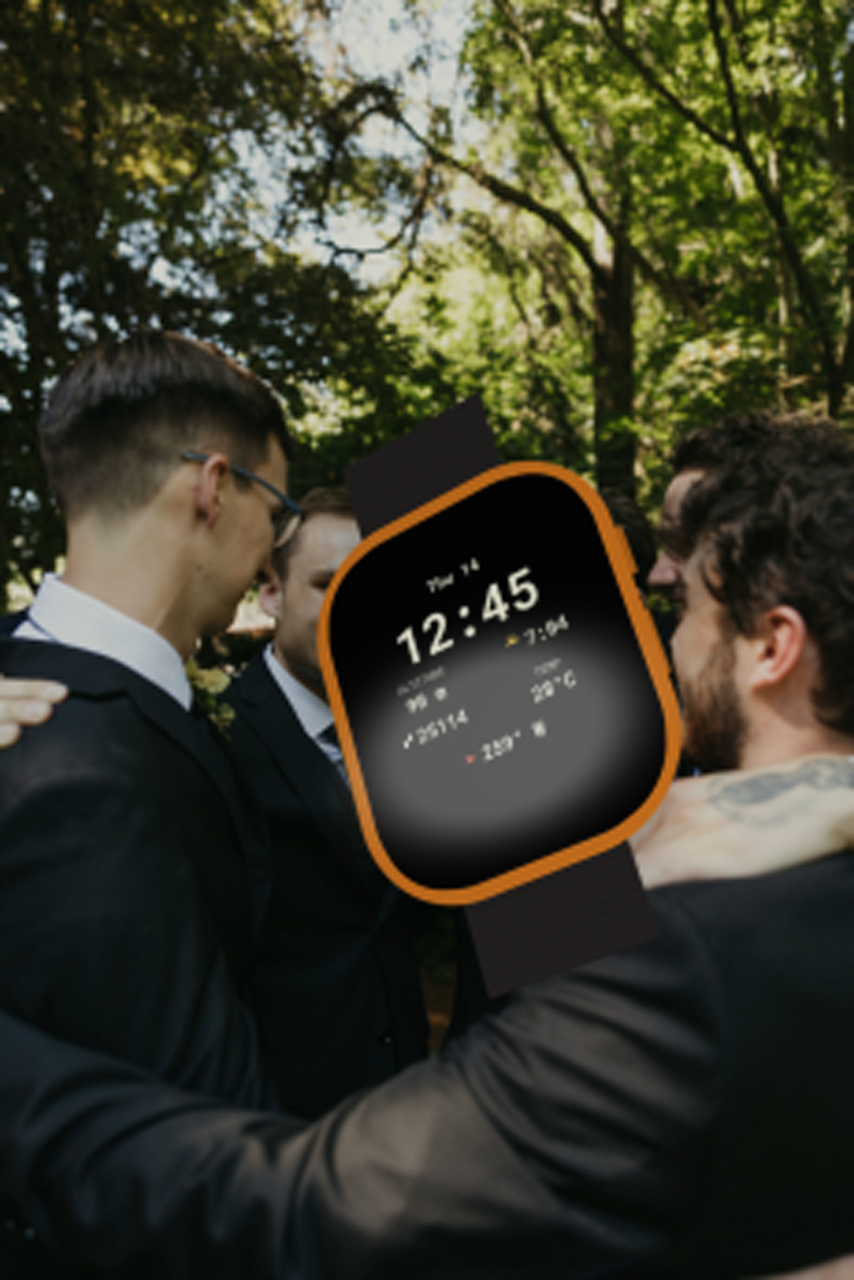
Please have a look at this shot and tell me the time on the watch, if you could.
12:45
